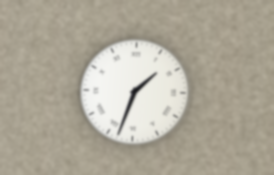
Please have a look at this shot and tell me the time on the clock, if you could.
1:33
